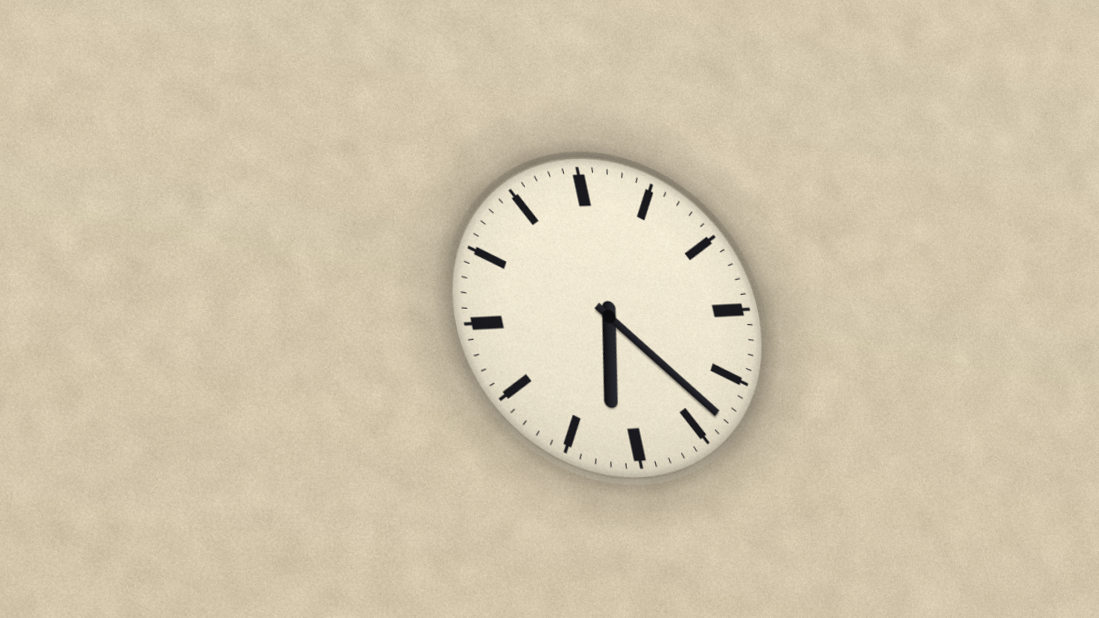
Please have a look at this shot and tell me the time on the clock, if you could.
6:23
